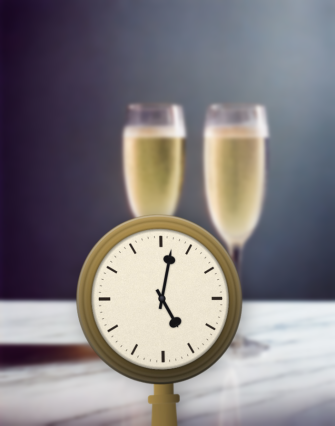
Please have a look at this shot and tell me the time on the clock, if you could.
5:02
